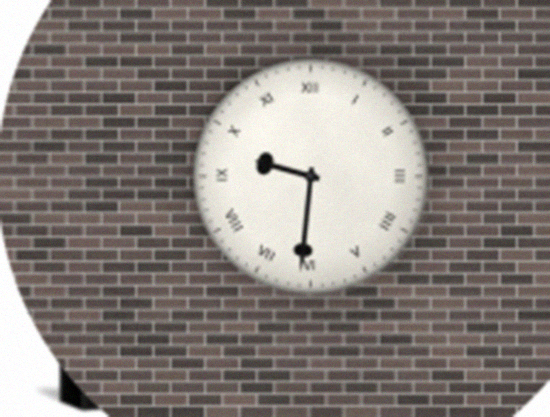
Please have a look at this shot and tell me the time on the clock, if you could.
9:31
